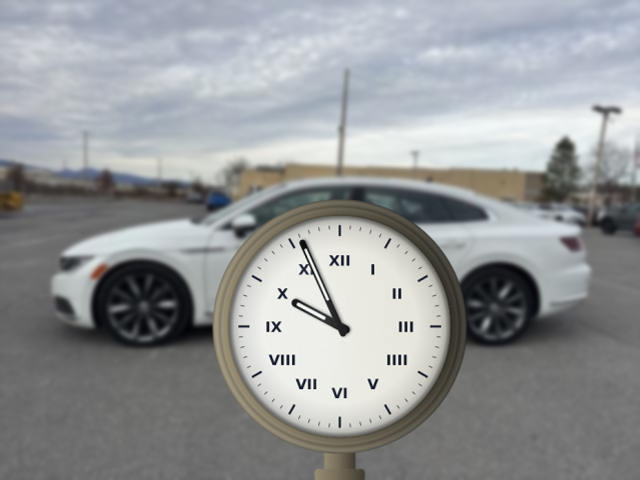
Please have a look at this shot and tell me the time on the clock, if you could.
9:56
